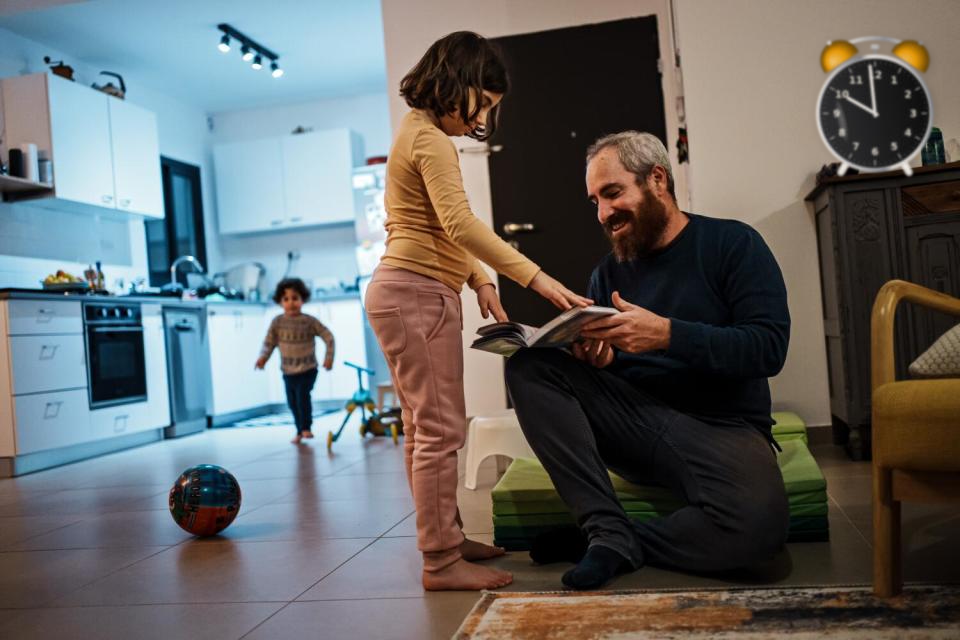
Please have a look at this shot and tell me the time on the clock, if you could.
9:59
